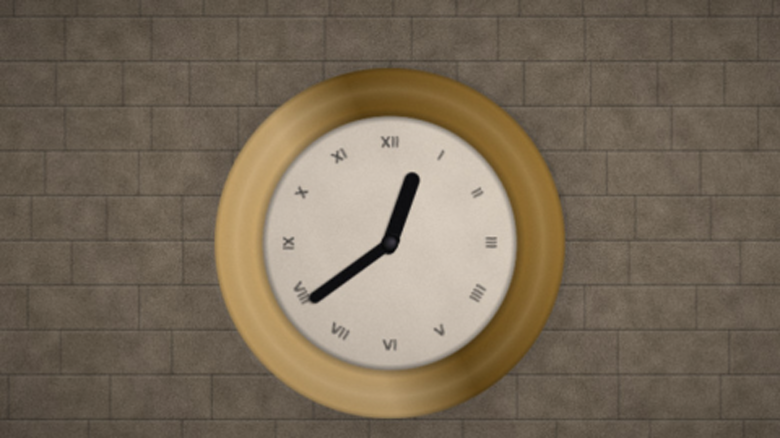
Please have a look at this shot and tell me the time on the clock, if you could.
12:39
